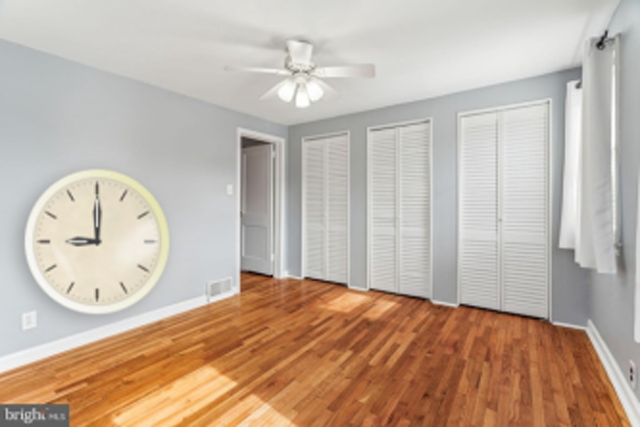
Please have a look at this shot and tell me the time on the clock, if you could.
9:00
